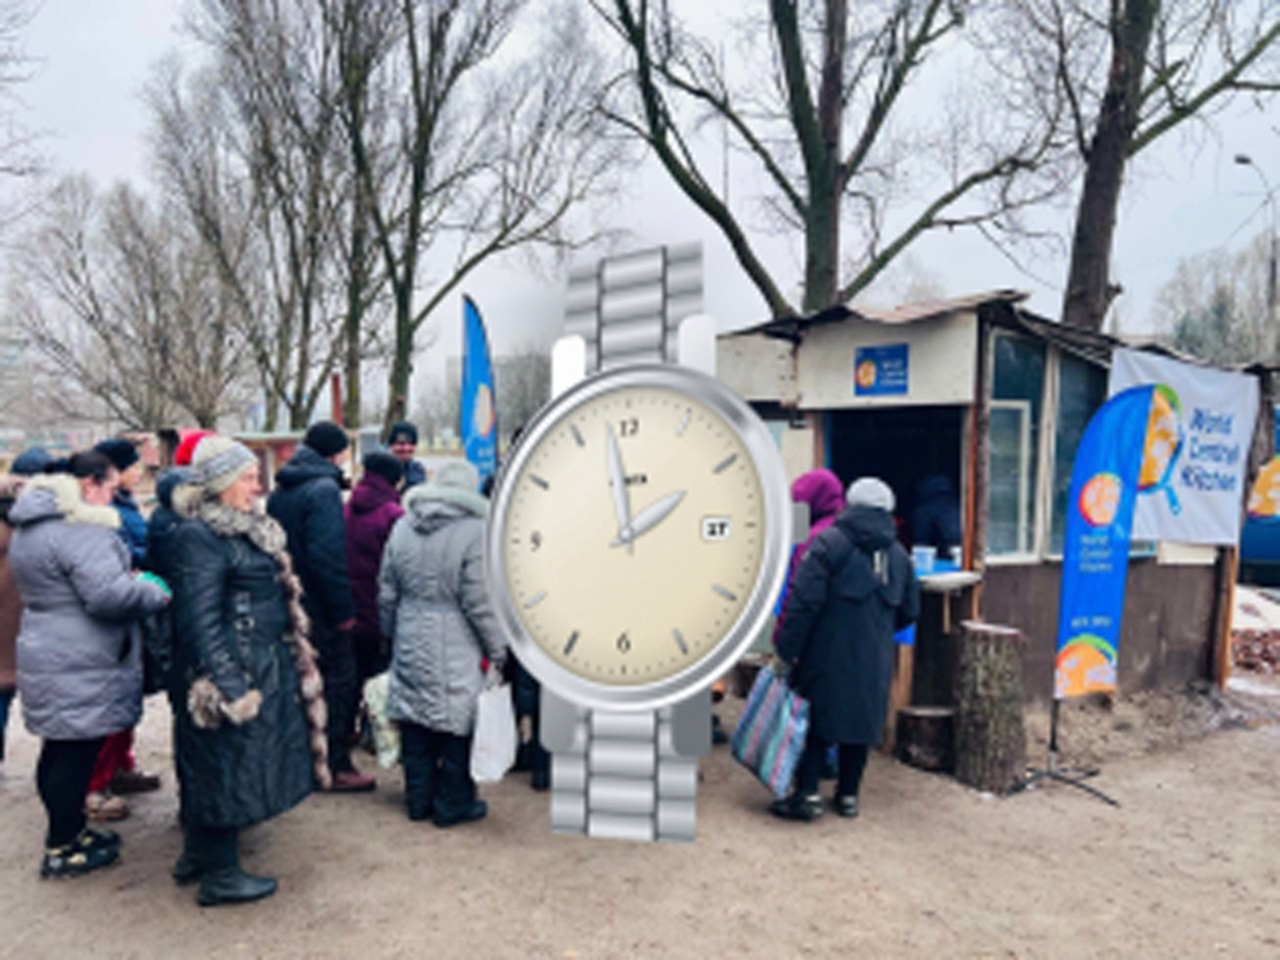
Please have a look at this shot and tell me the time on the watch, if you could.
1:58
